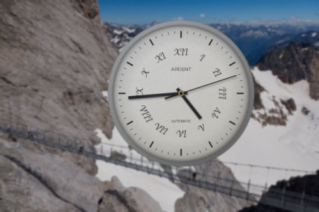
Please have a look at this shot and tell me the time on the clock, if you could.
4:44:12
